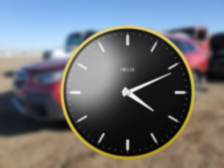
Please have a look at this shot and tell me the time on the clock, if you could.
4:11
